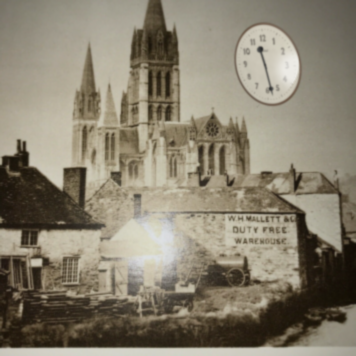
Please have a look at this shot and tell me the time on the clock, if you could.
11:28
